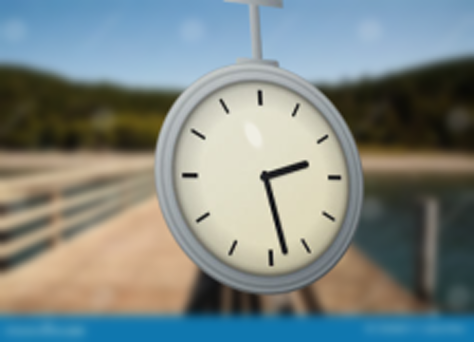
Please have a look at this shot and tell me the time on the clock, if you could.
2:28
